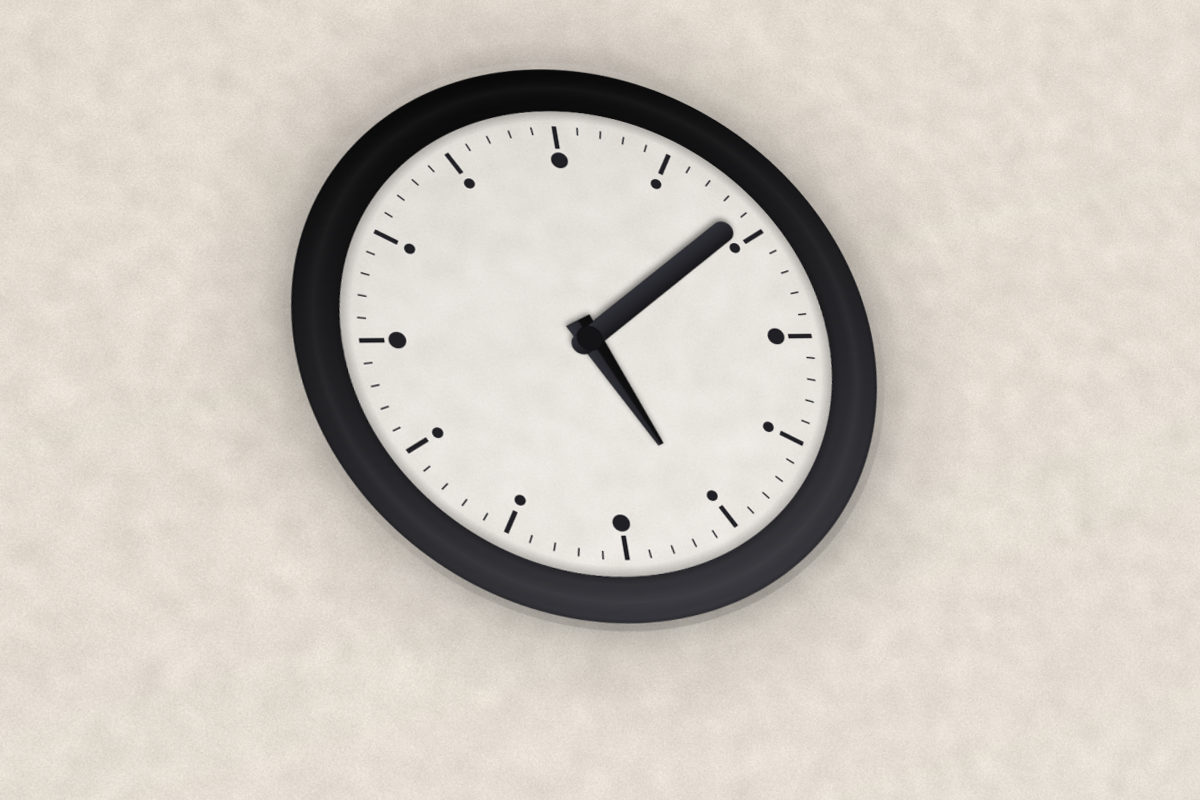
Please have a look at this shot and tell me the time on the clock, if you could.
5:09
